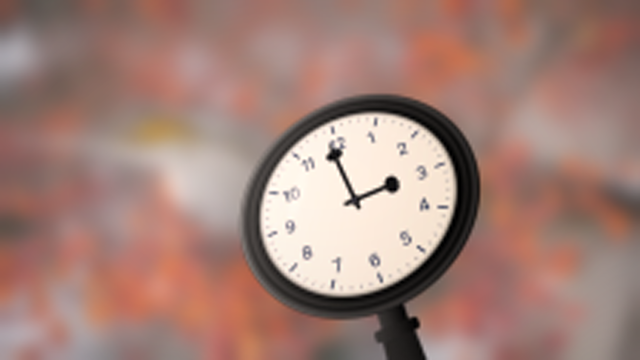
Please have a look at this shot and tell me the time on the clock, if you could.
2:59
